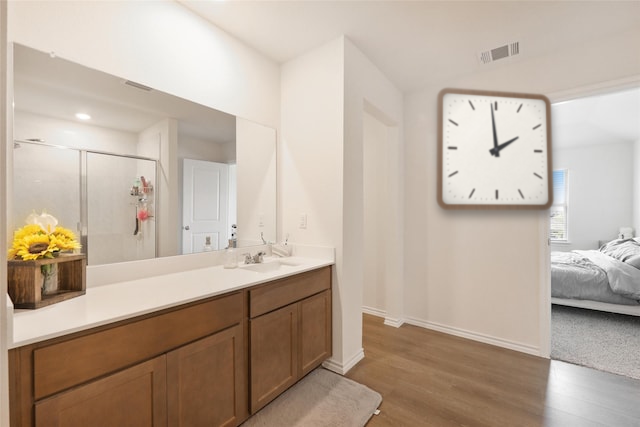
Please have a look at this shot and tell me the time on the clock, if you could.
1:59
